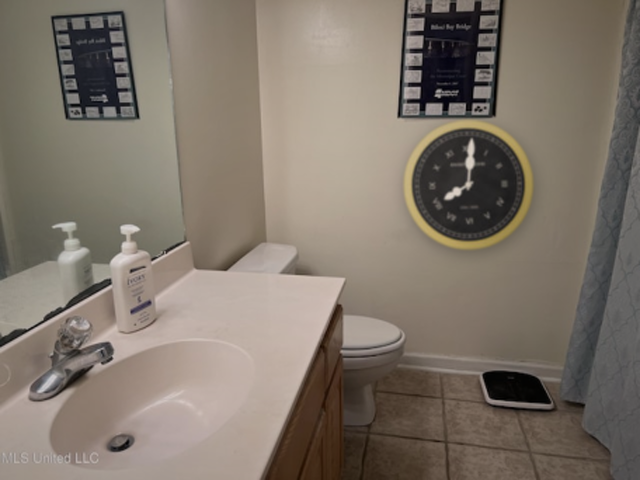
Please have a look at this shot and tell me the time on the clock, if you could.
8:01
